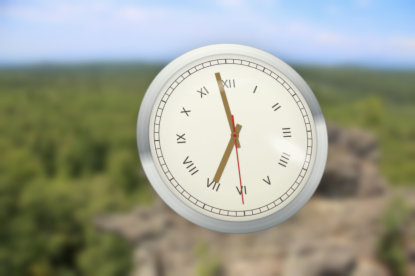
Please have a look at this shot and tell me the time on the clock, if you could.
6:58:30
